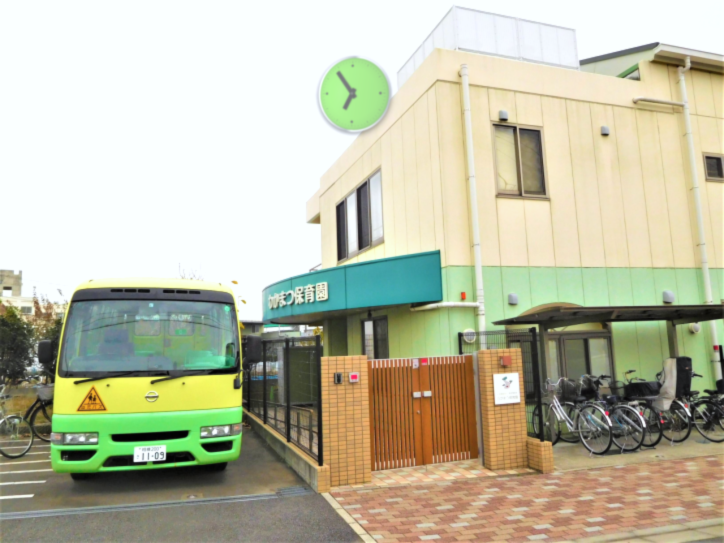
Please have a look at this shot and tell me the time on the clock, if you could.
6:54
